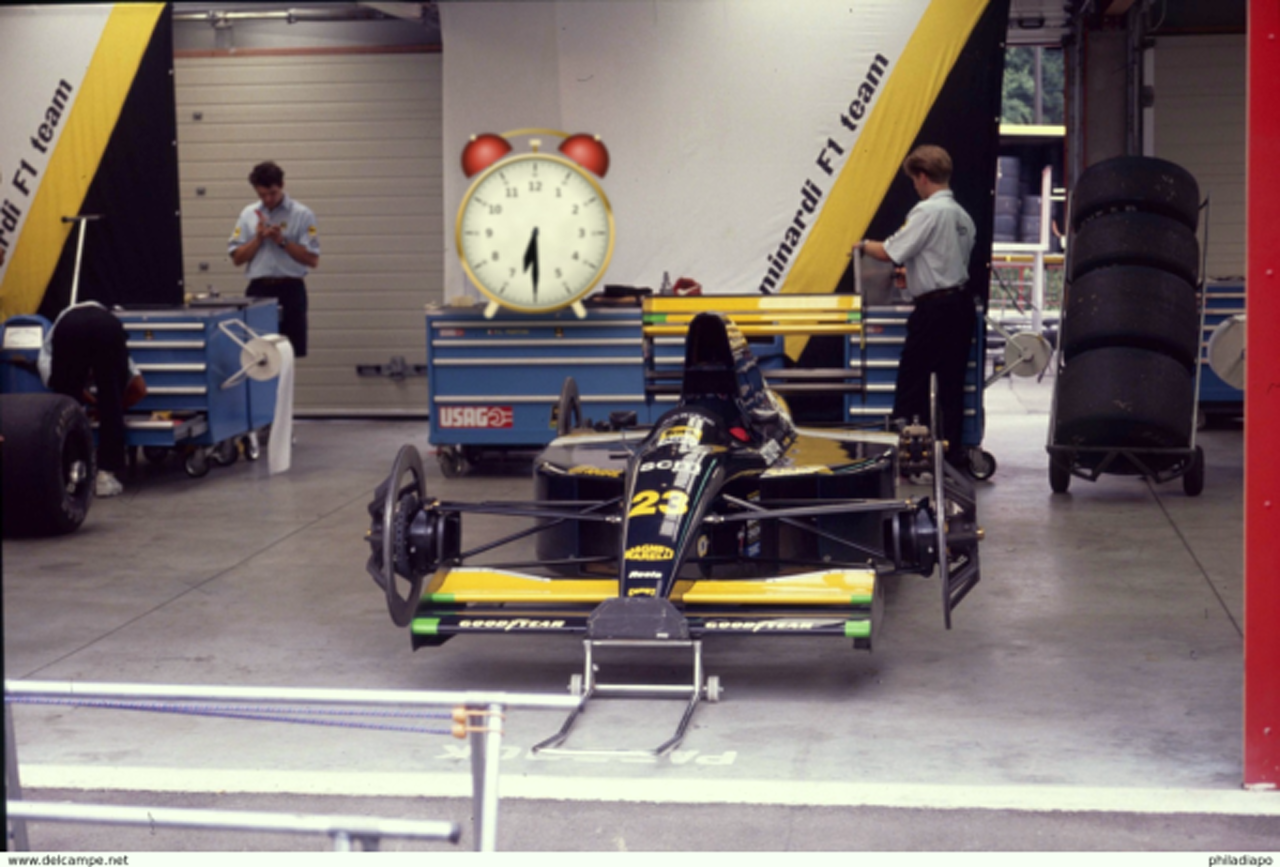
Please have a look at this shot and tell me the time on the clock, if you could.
6:30
